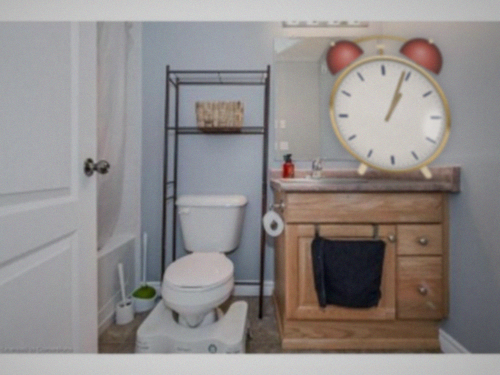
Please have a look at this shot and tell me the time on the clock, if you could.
1:04
